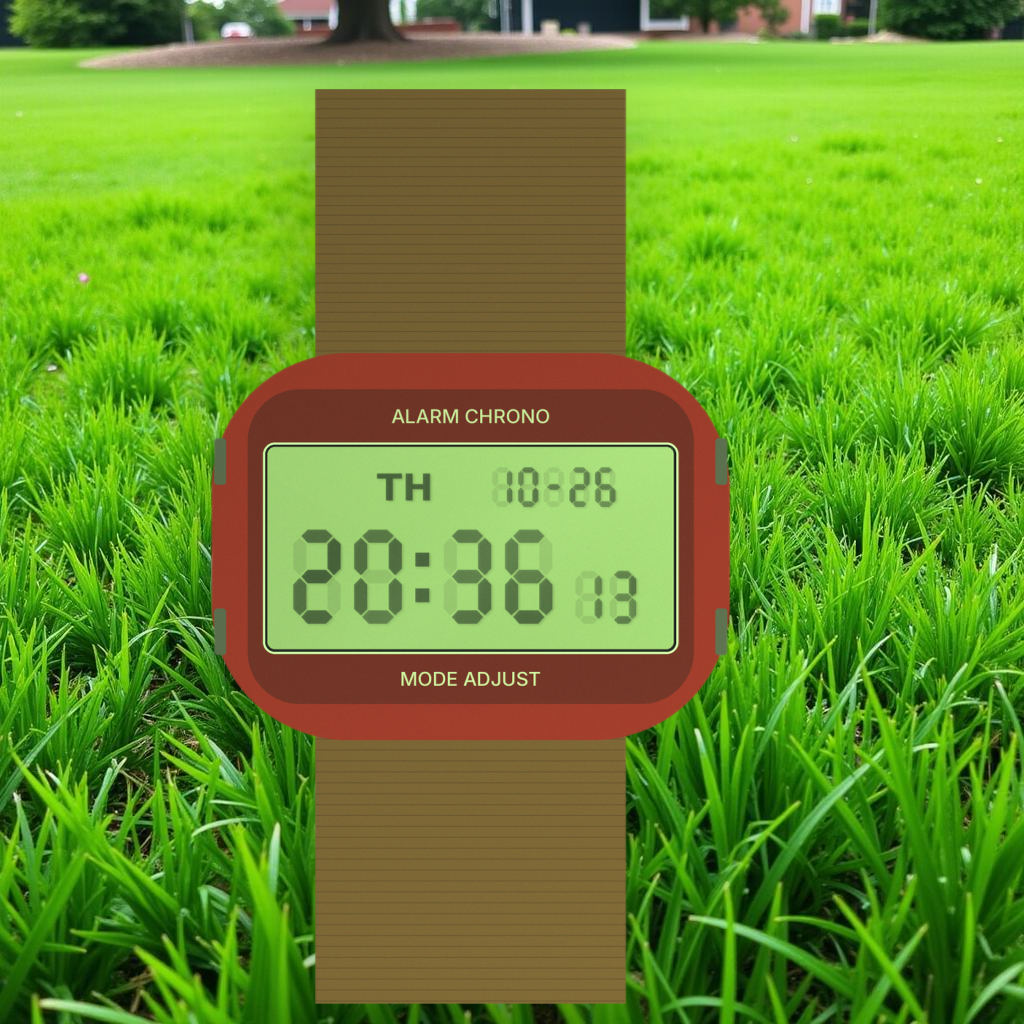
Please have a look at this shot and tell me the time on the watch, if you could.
20:36:13
